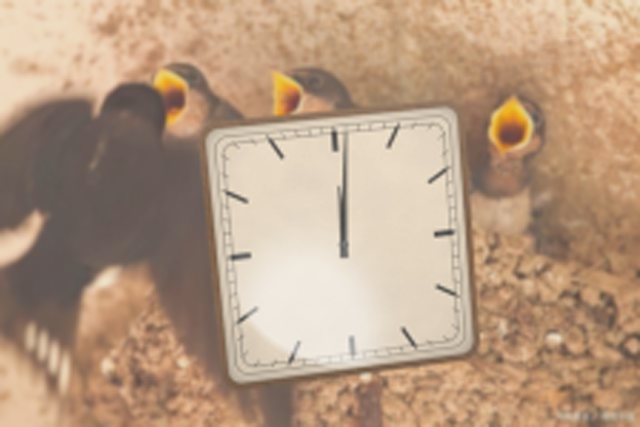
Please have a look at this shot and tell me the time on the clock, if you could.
12:01
